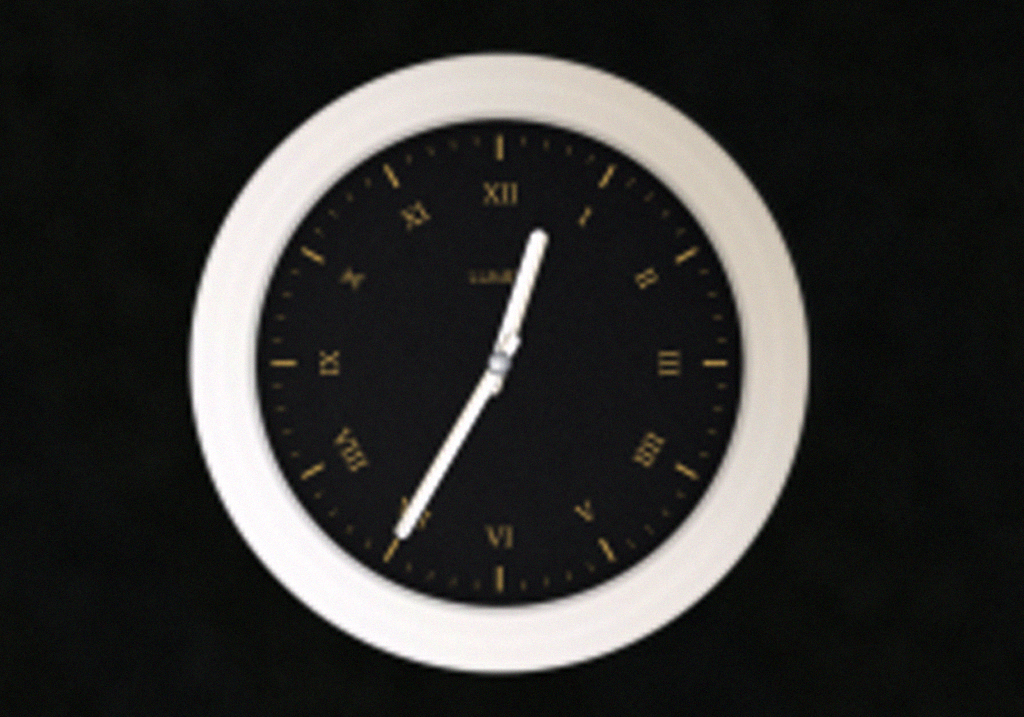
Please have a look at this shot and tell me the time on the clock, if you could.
12:35
